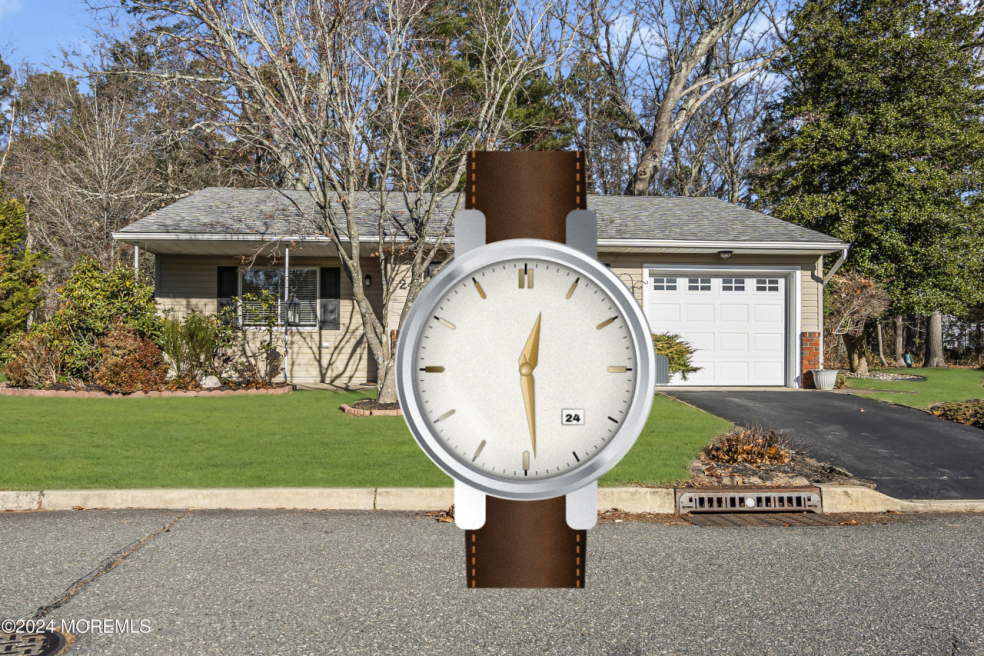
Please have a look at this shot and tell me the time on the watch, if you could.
12:29
